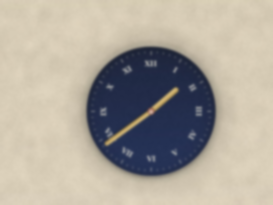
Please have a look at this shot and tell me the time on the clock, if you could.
1:39
